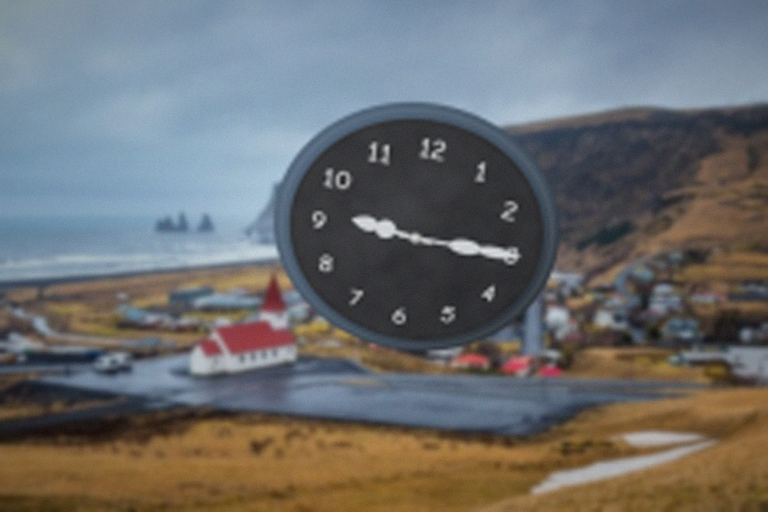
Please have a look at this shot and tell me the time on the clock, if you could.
9:15
